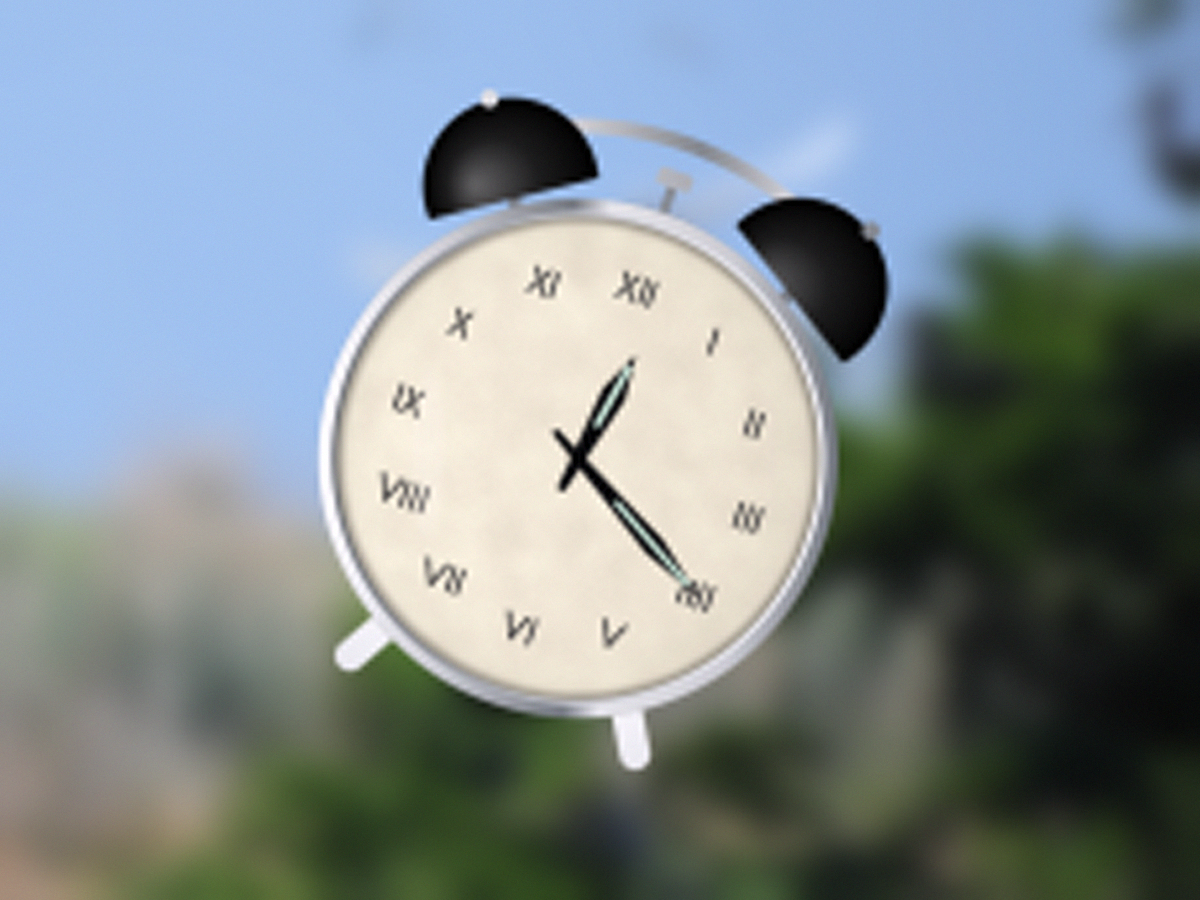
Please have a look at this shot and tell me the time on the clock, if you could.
12:20
